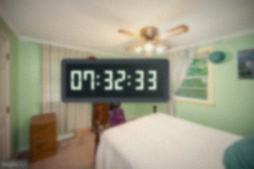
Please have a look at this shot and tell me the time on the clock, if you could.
7:32:33
